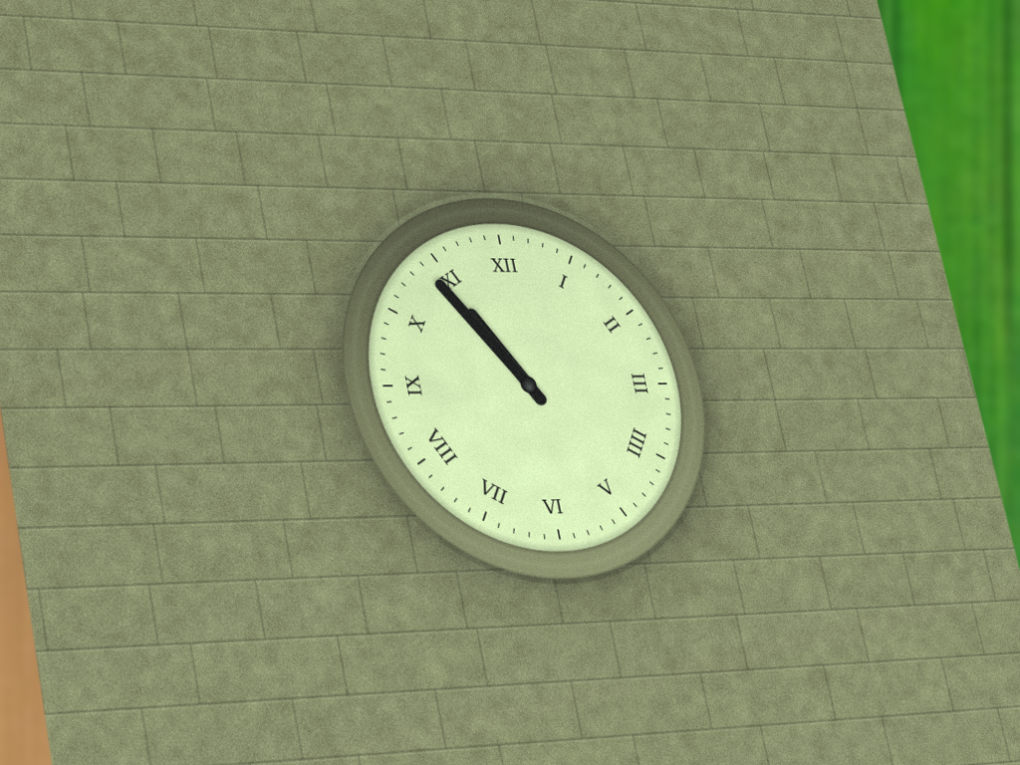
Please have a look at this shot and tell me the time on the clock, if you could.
10:54
